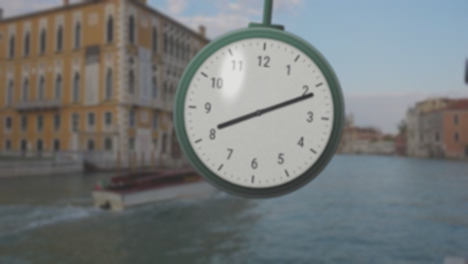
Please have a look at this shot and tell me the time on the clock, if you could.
8:11
